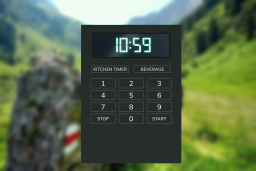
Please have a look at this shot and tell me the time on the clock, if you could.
10:59
